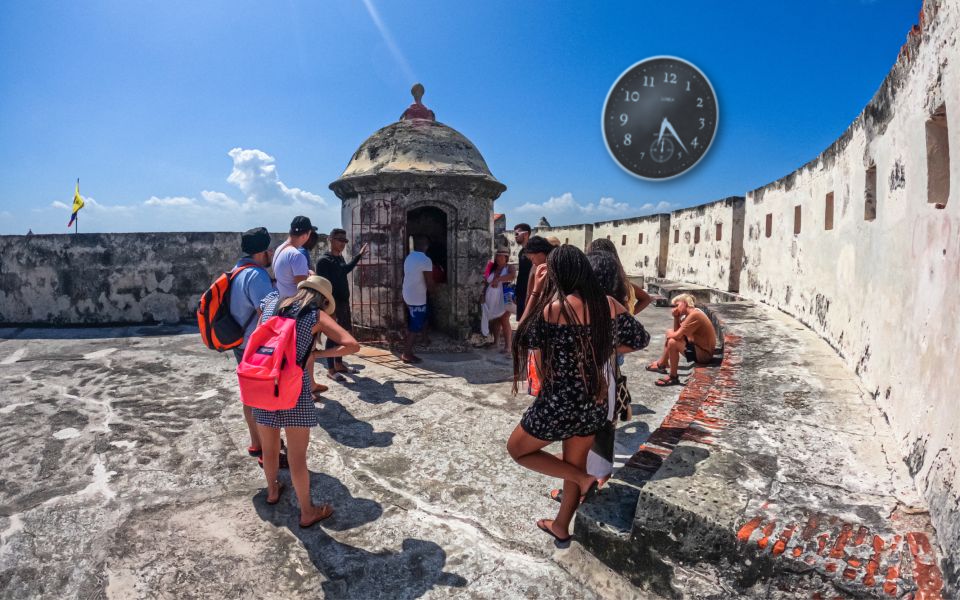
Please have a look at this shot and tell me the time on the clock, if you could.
6:23
